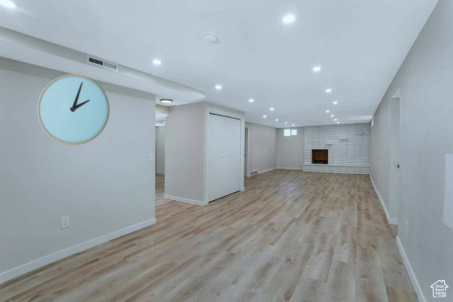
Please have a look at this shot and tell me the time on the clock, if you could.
2:03
